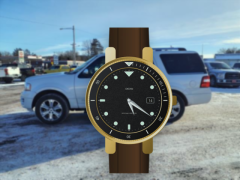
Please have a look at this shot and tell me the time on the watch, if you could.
5:21
